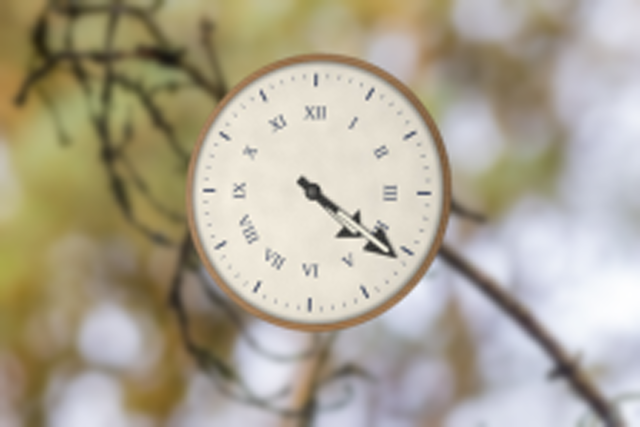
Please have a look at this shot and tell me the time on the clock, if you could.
4:21
